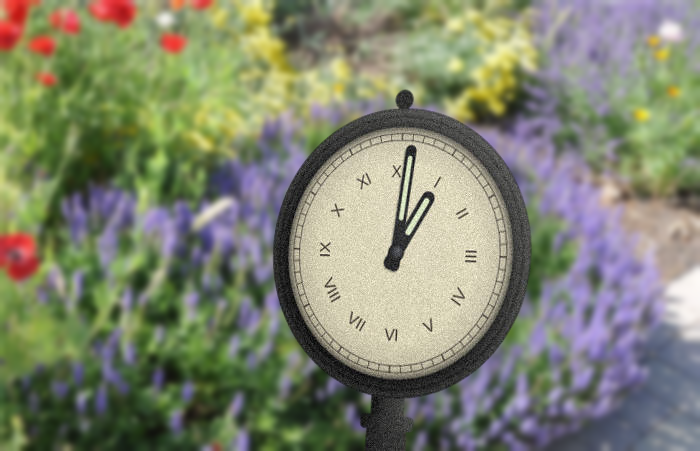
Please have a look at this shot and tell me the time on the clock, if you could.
1:01
